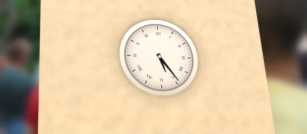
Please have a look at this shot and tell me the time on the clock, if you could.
5:24
